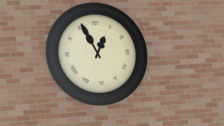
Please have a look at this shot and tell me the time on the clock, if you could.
12:56
